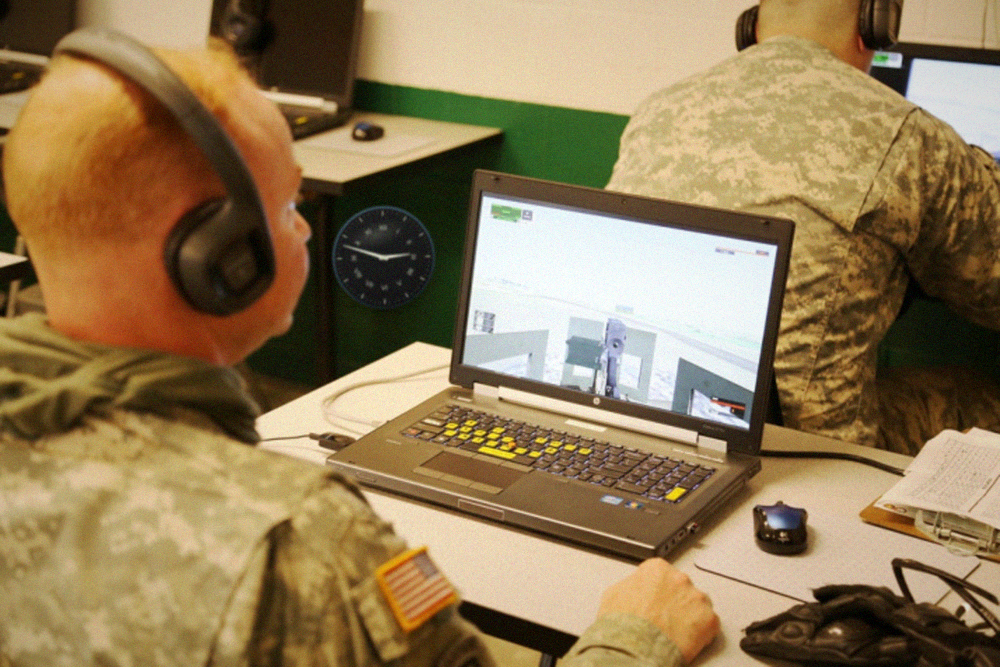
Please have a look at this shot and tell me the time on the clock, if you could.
2:48
